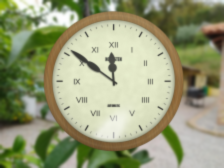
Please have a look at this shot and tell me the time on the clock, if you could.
11:51
